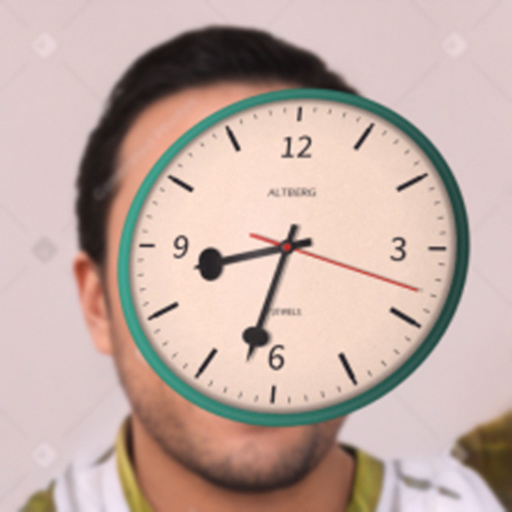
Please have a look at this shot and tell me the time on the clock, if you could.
8:32:18
